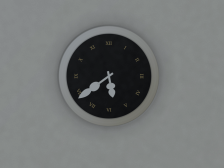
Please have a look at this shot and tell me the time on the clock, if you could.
5:39
